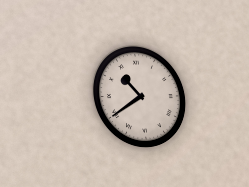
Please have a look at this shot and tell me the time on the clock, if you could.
10:40
